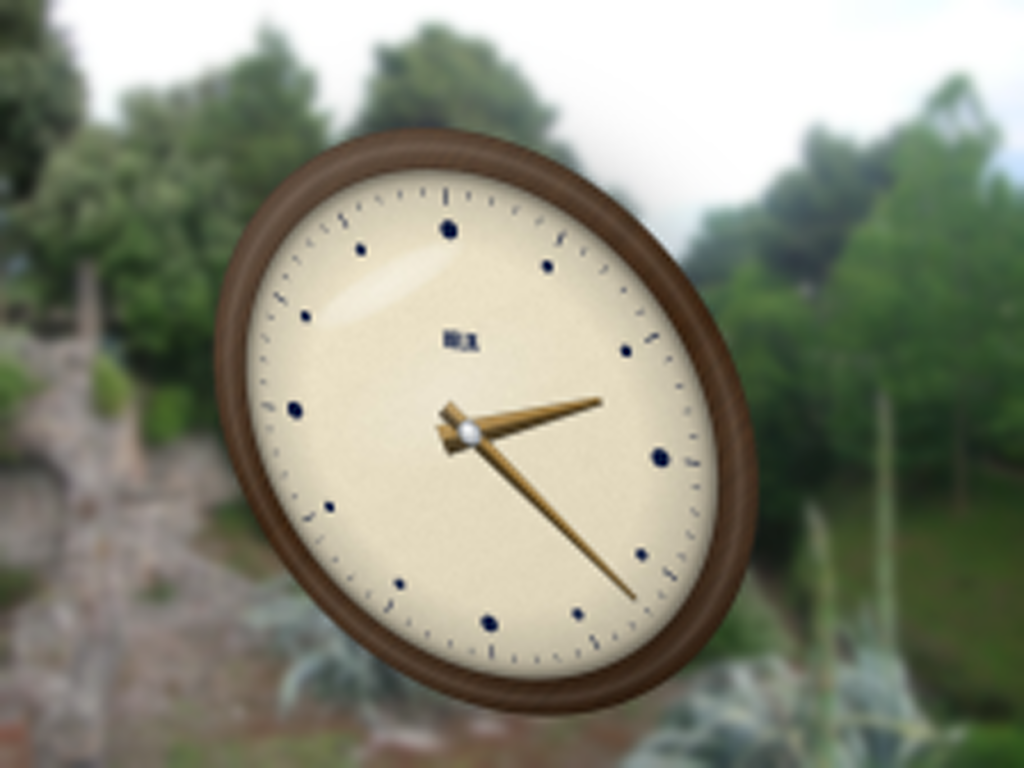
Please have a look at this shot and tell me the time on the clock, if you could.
2:22
